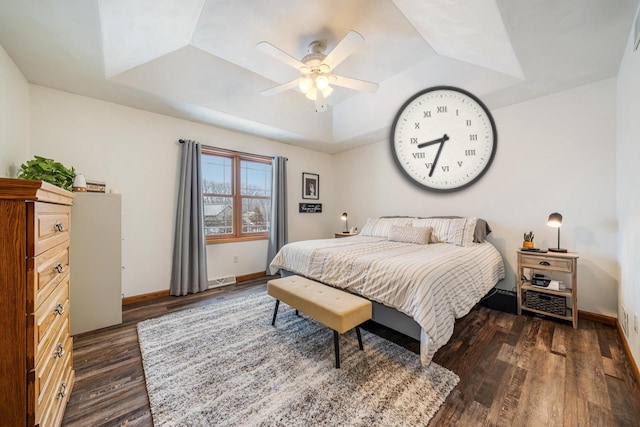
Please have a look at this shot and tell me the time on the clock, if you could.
8:34
